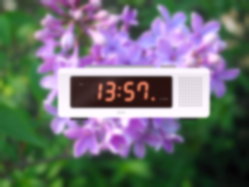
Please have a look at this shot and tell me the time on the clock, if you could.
13:57
